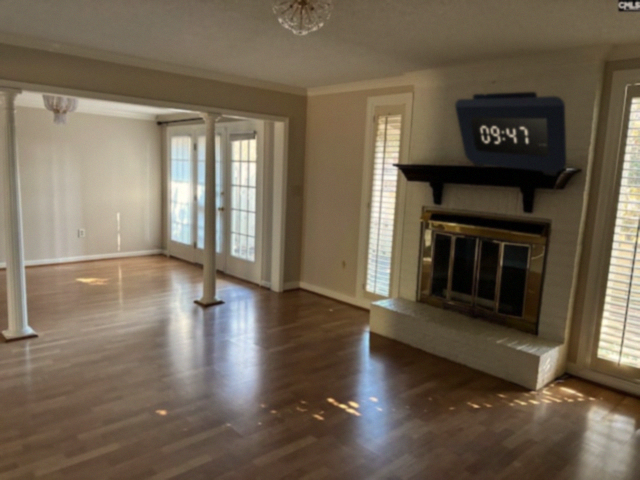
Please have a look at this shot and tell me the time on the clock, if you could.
9:47
